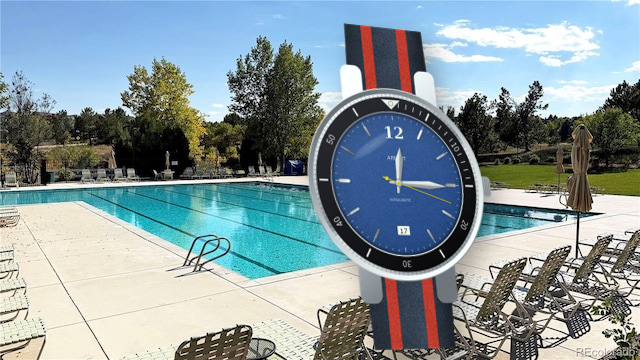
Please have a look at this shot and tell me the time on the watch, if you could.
12:15:18
